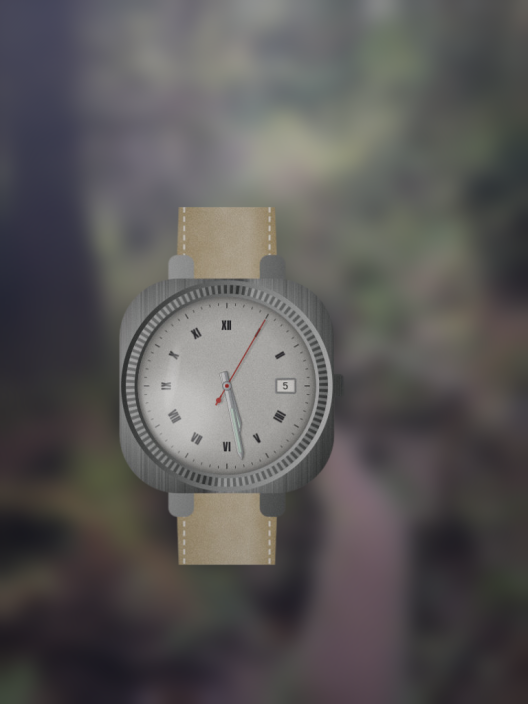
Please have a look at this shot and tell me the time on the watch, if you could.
5:28:05
